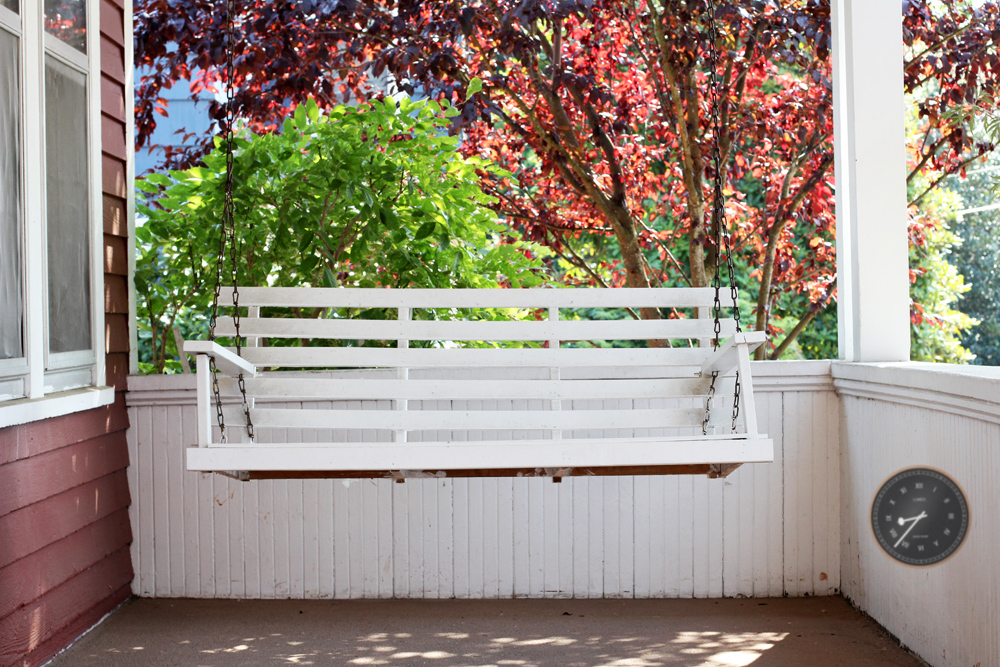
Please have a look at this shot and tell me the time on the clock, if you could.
8:37
